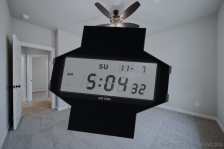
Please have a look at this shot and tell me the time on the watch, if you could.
5:04:32
